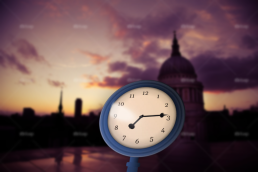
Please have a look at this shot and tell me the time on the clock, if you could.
7:14
